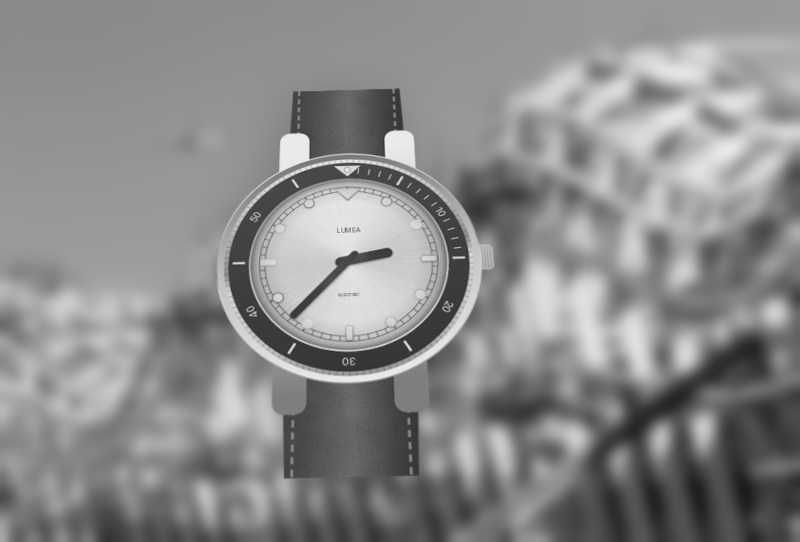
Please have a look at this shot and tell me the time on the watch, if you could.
2:37
